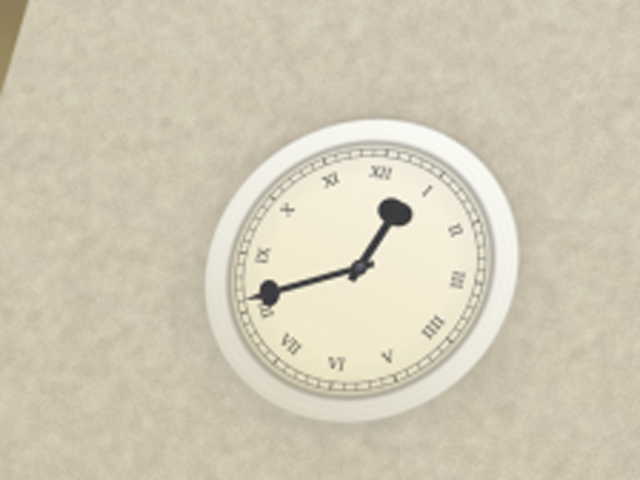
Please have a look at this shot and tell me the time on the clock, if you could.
12:41
